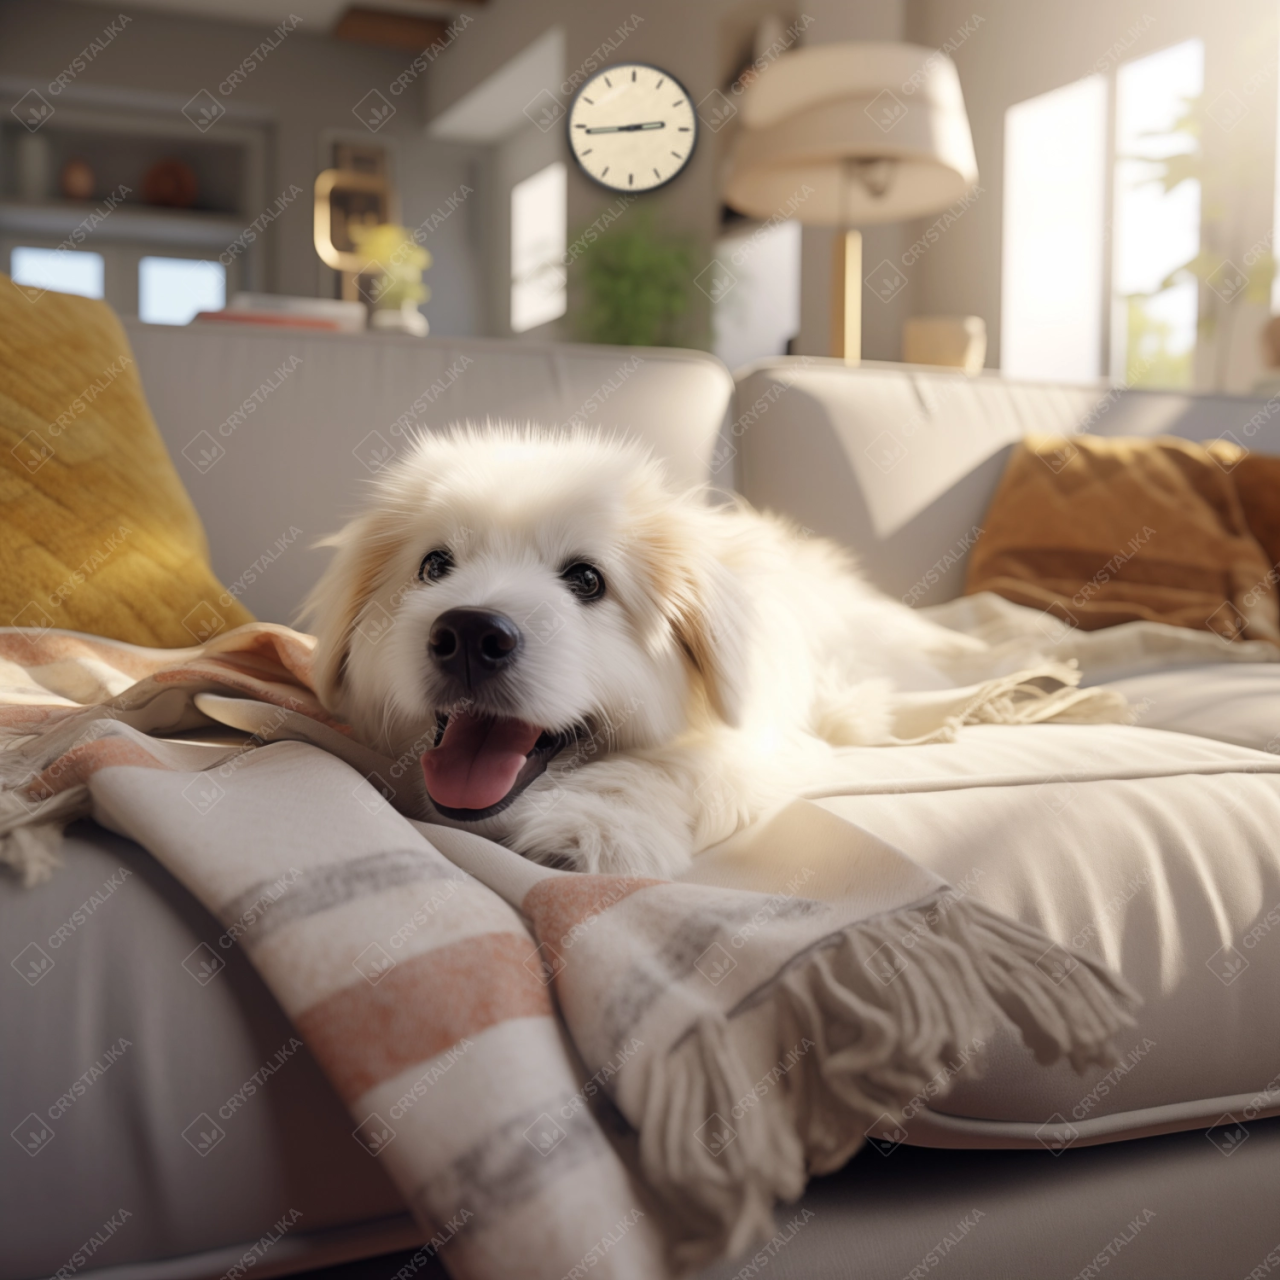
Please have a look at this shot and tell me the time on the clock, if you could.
2:44
